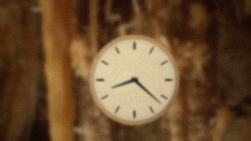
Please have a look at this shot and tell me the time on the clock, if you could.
8:22
